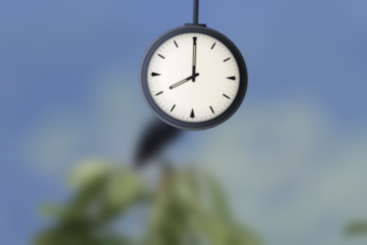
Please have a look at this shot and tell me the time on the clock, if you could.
8:00
